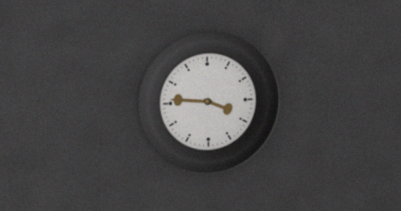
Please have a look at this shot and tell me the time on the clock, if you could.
3:46
